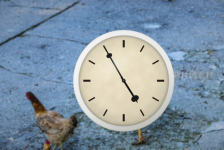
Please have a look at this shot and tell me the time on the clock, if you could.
4:55
